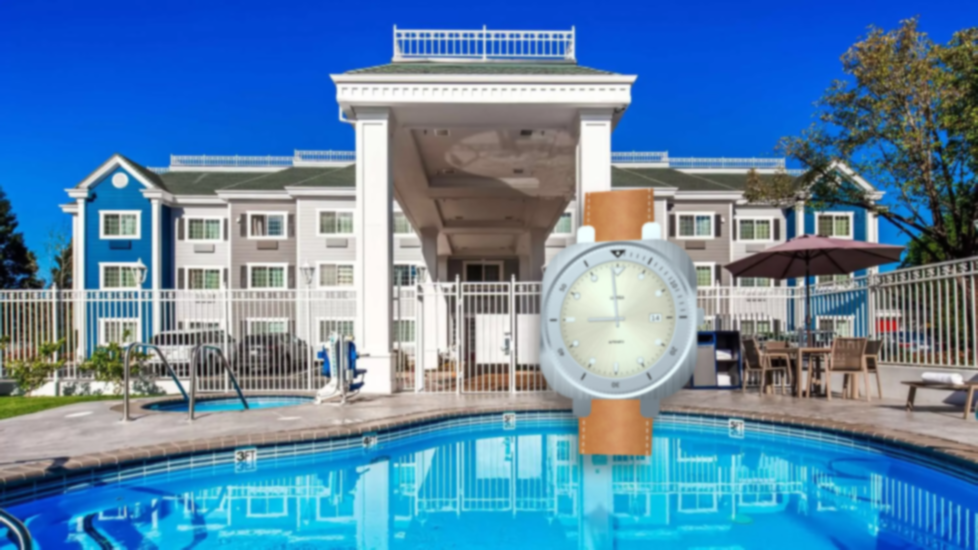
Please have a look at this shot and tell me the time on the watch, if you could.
8:59
